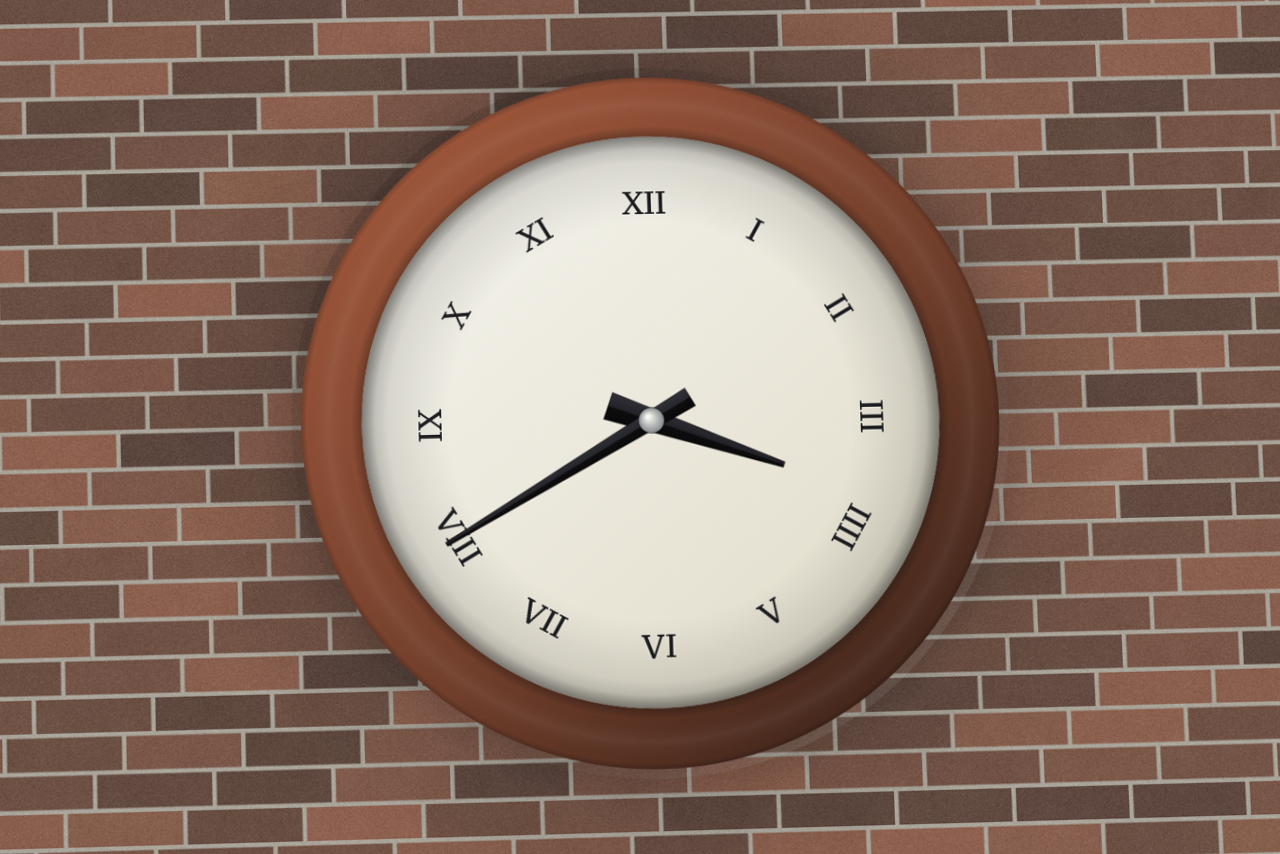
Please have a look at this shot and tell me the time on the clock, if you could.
3:40
